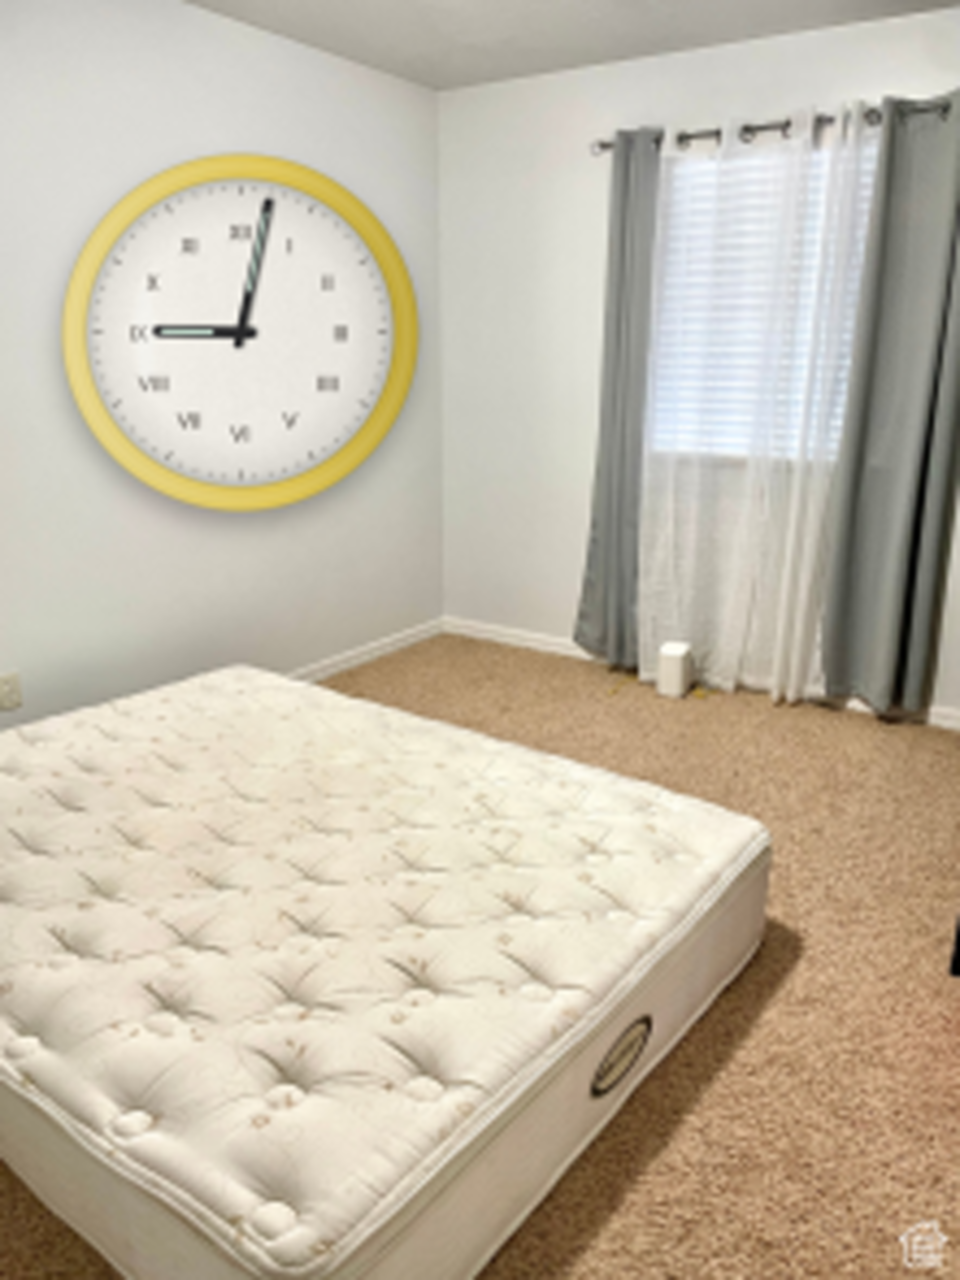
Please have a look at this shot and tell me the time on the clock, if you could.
9:02
